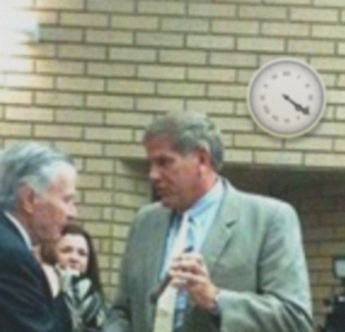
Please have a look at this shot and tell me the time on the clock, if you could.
4:21
